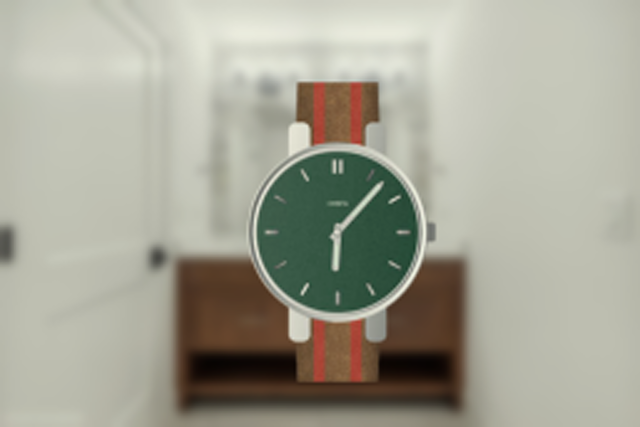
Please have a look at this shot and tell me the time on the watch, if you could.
6:07
